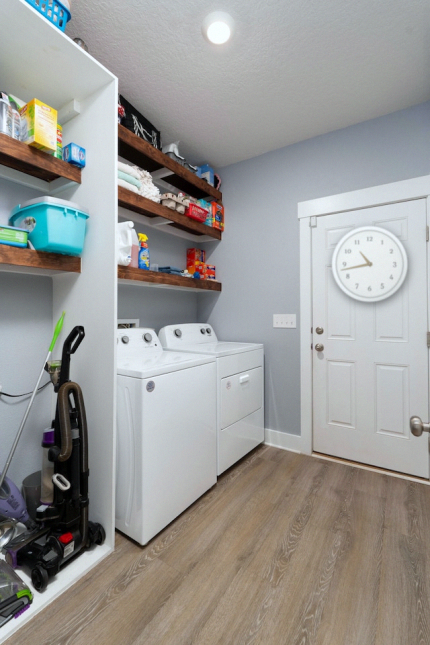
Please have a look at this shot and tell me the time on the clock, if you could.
10:43
